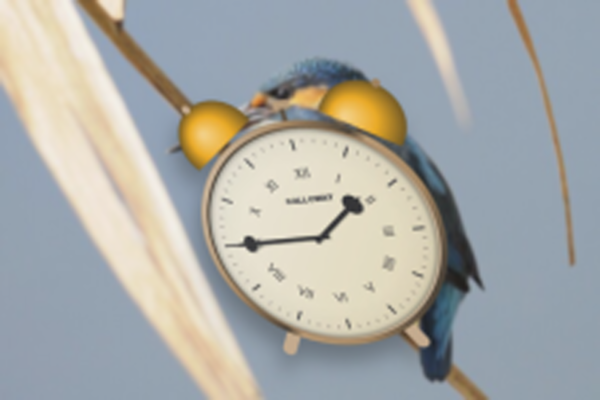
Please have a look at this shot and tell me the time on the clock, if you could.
1:45
